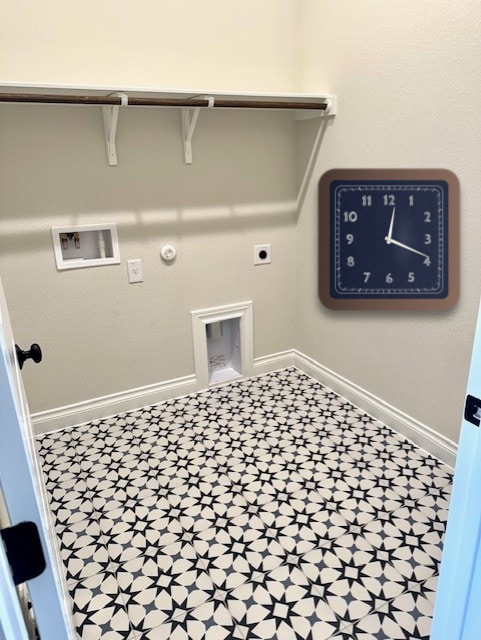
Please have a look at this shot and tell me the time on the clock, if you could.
12:19
